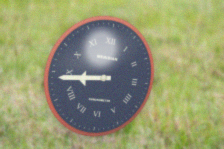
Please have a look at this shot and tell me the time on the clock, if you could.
8:44
